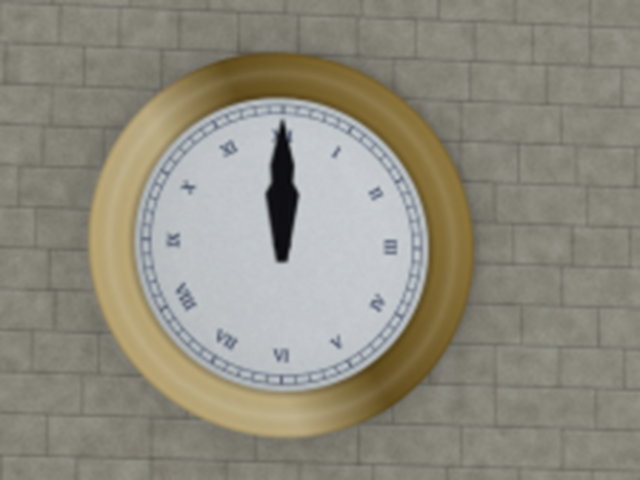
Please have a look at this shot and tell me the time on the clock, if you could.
12:00
